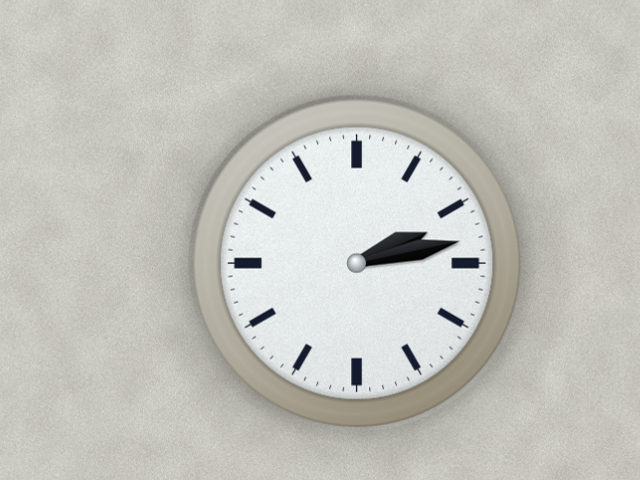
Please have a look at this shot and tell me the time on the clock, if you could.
2:13
